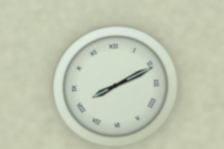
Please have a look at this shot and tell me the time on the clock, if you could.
8:11
